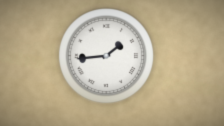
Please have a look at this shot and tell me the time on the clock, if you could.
1:44
